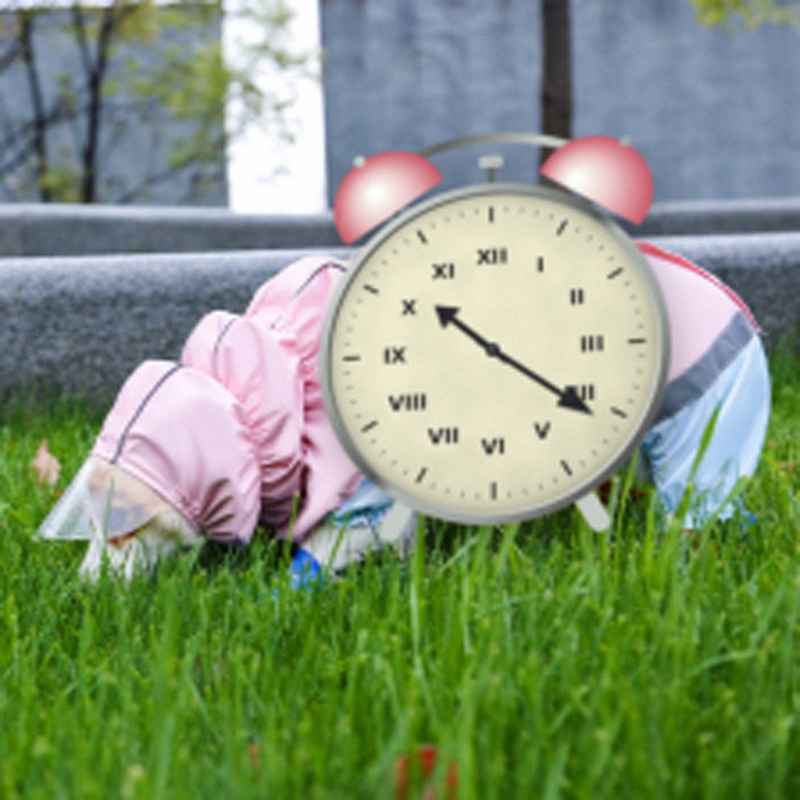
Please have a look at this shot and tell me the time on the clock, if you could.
10:21
